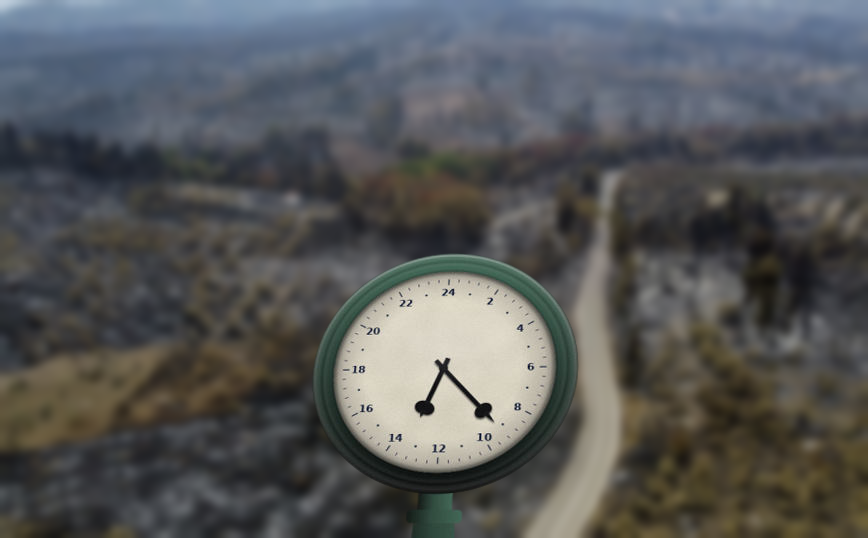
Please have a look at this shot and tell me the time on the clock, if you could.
13:23
